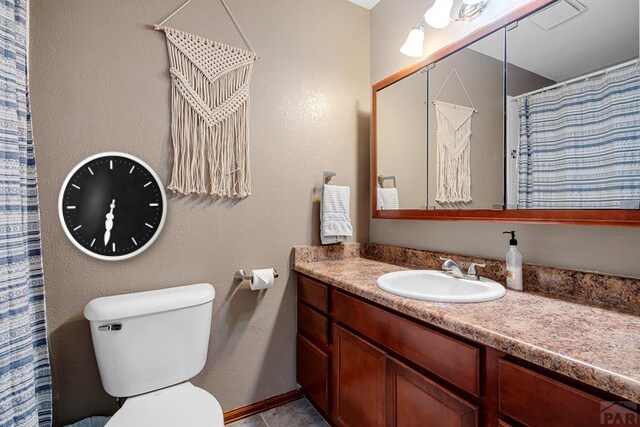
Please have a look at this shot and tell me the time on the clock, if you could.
6:32
